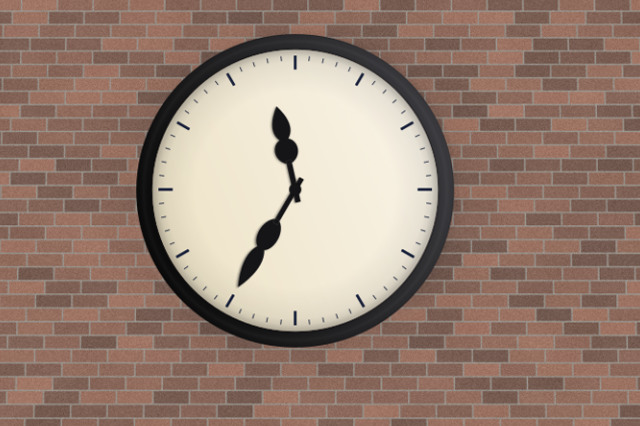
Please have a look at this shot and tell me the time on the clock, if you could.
11:35
